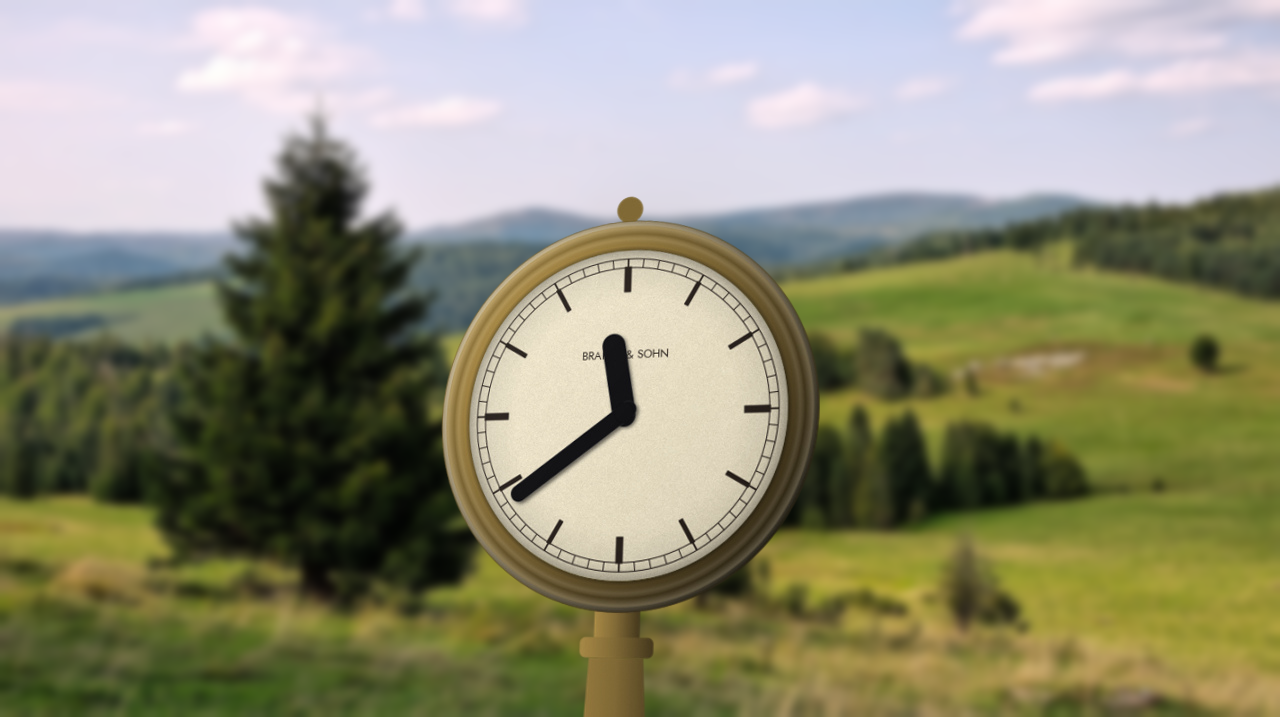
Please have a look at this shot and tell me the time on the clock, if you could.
11:39
